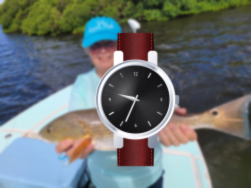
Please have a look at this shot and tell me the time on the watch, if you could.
9:34
